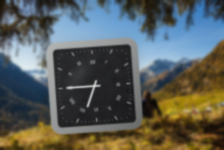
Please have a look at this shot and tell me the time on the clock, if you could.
6:45
